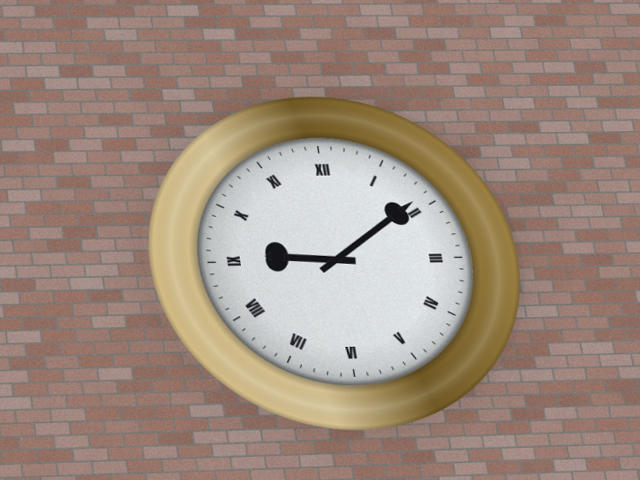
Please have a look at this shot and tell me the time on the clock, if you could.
9:09
